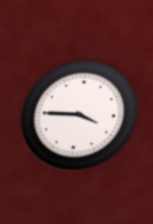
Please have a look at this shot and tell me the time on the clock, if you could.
3:45
